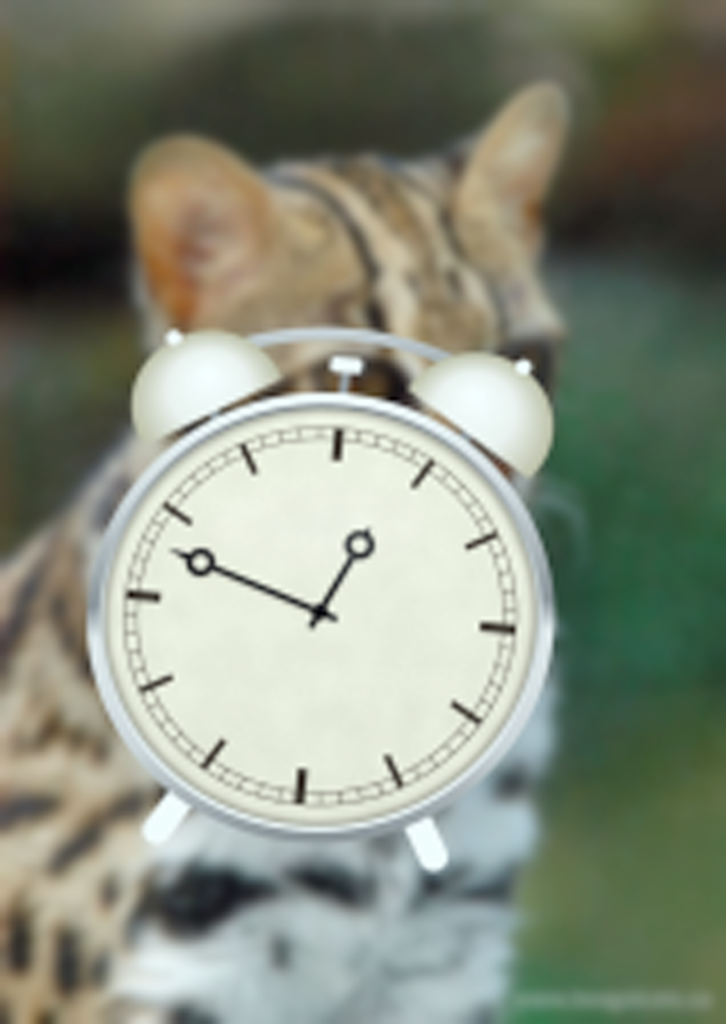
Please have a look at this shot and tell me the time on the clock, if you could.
12:48
